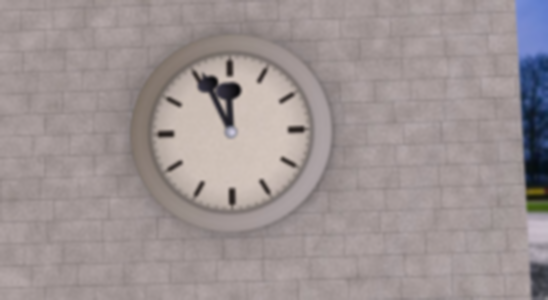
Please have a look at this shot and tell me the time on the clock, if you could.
11:56
